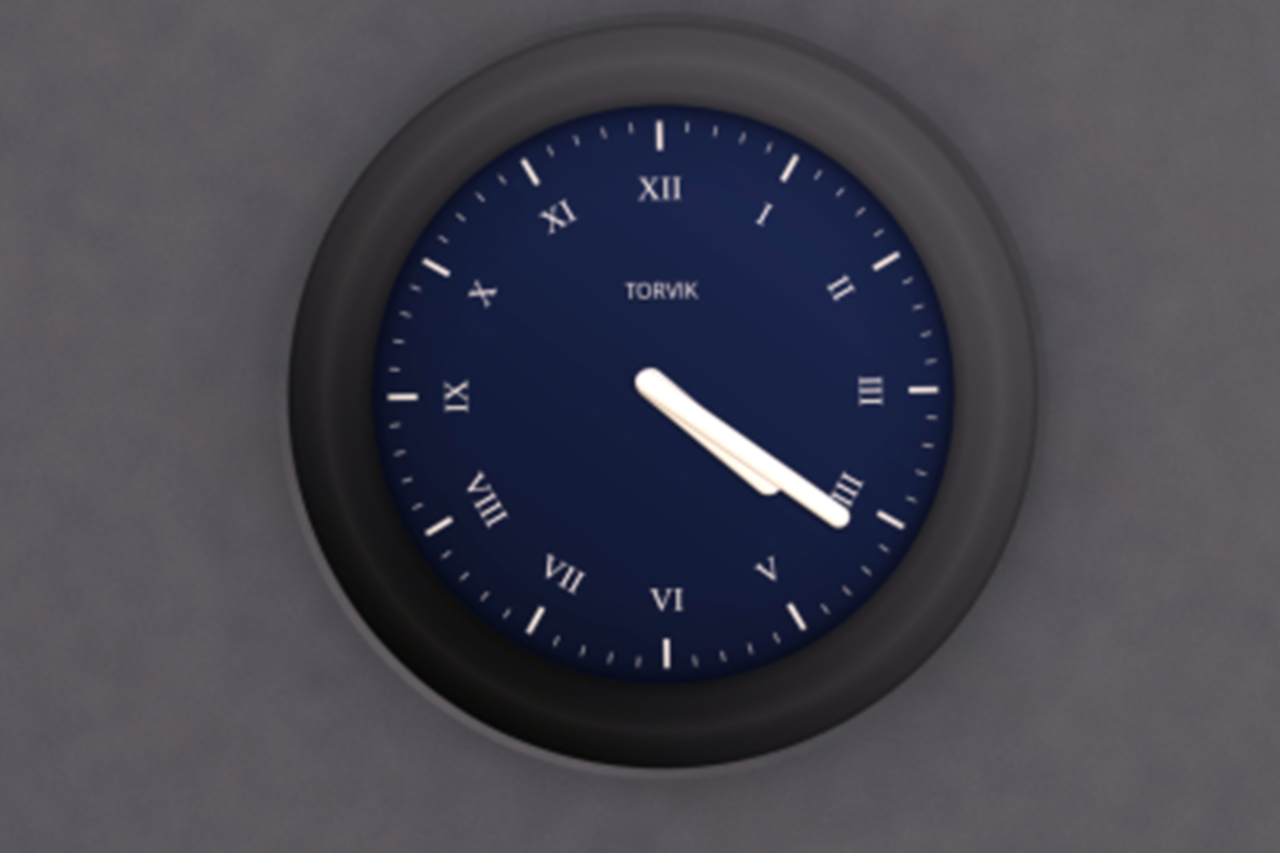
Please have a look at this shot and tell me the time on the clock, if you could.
4:21
